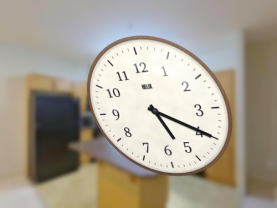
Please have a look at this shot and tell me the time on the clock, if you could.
5:20
